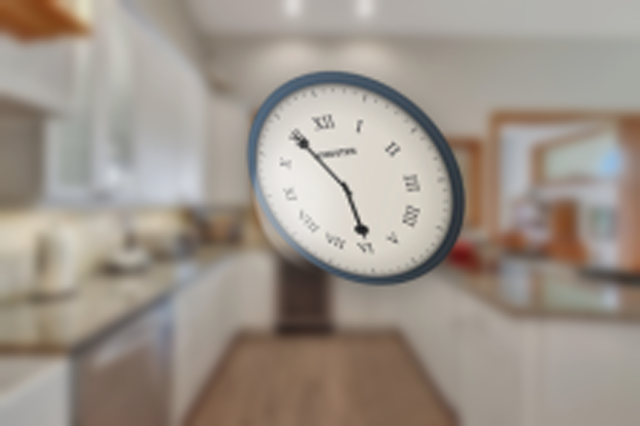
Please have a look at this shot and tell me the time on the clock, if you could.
5:55
